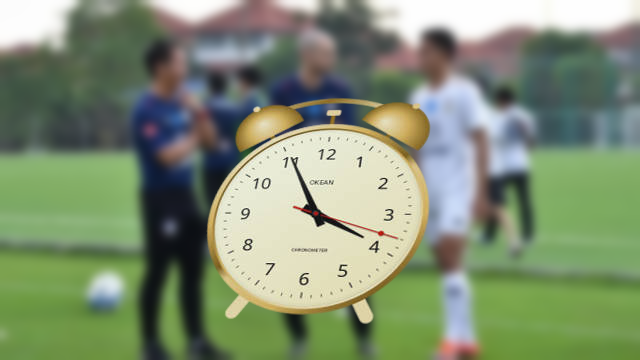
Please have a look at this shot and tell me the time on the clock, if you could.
3:55:18
